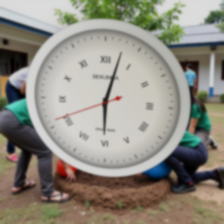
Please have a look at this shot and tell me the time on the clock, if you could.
6:02:41
